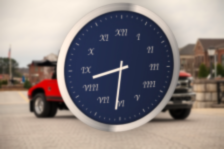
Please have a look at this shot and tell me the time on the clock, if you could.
8:31
